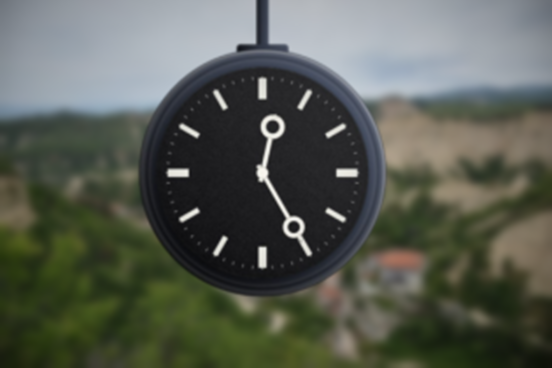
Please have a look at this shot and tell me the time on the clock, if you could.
12:25
